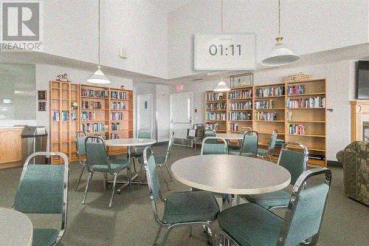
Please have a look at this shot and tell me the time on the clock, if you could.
1:11
